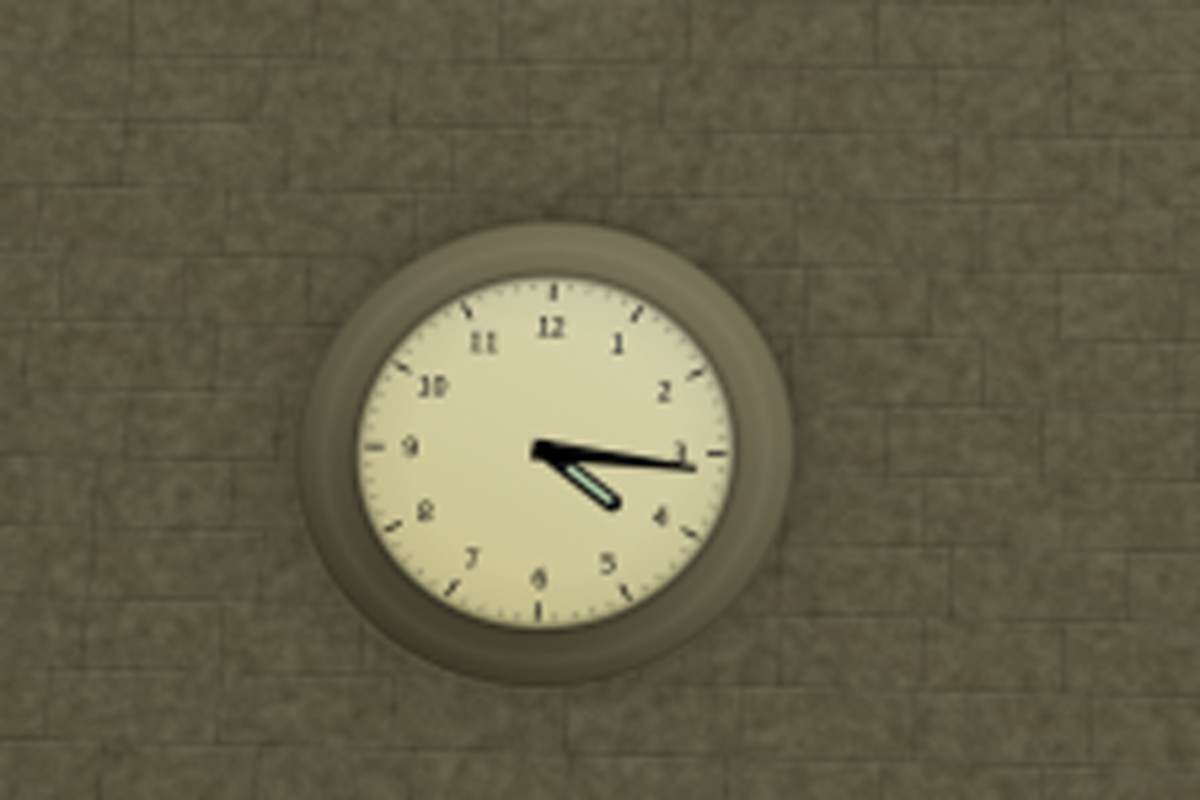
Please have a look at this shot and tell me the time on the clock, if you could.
4:16
